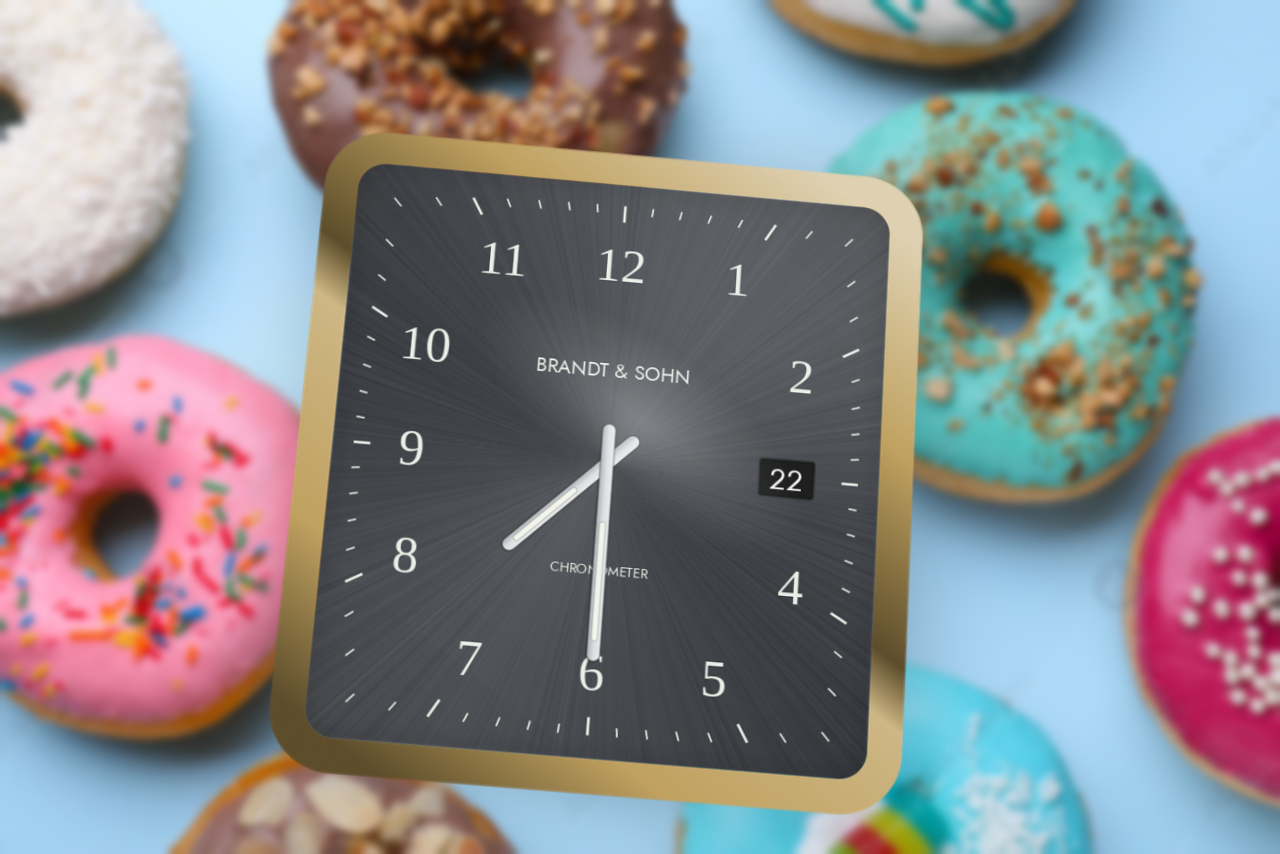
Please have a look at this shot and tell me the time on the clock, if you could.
7:30
